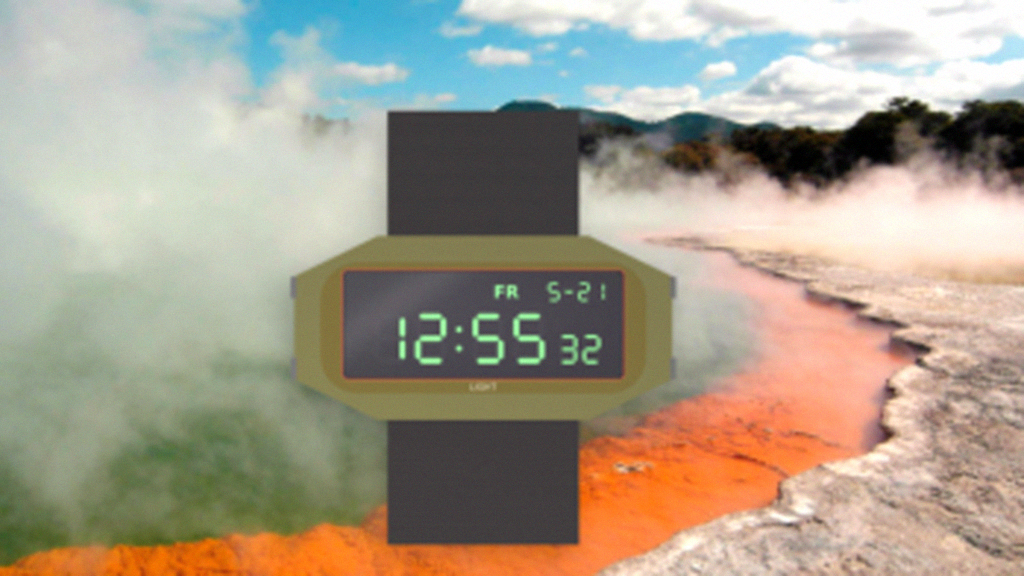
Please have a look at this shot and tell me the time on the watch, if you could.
12:55:32
